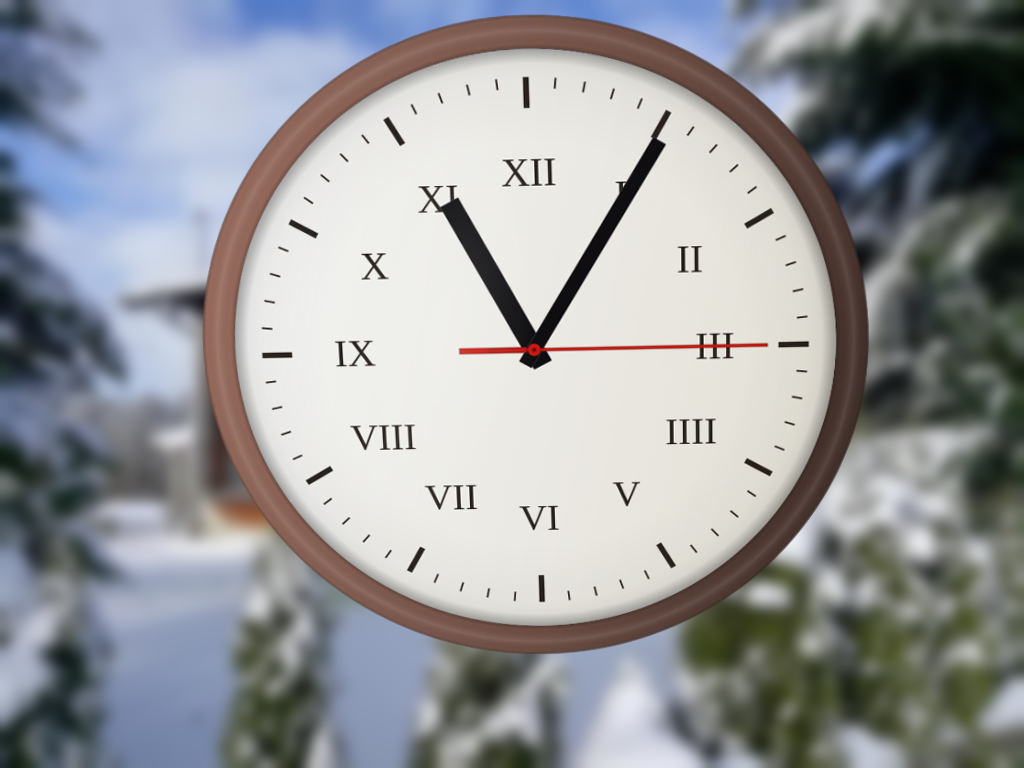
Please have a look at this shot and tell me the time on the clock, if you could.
11:05:15
